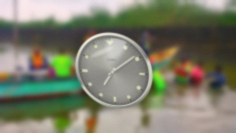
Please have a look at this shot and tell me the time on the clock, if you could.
7:09
